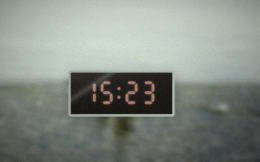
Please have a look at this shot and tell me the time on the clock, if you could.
15:23
